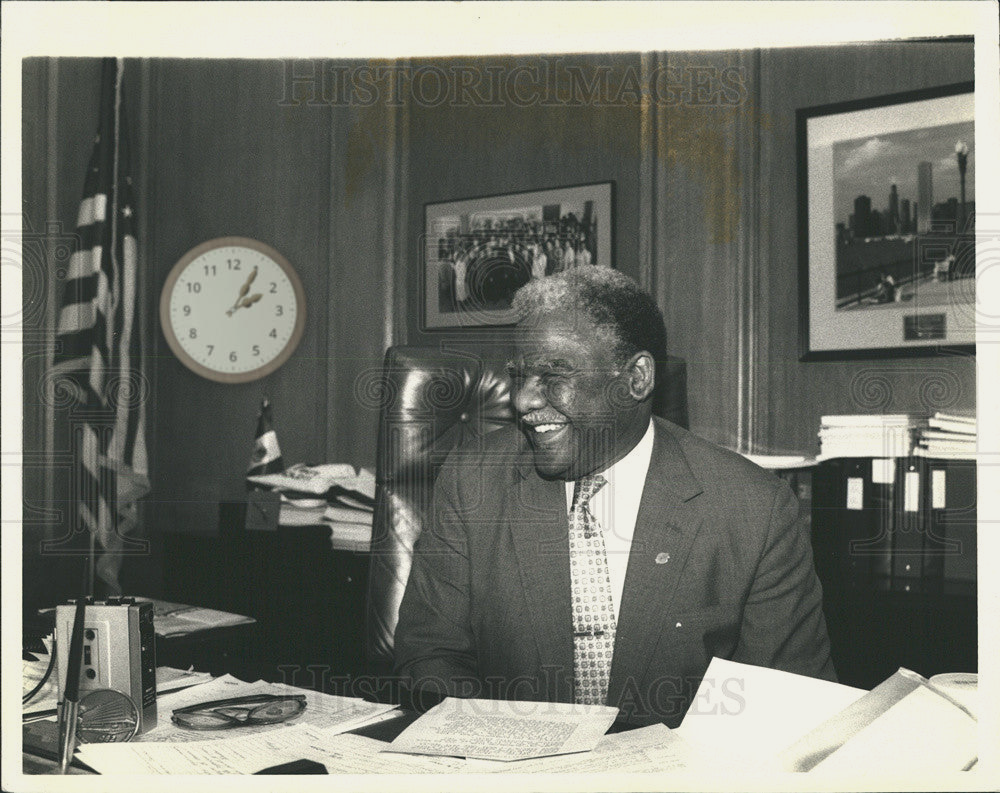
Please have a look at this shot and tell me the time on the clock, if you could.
2:05
